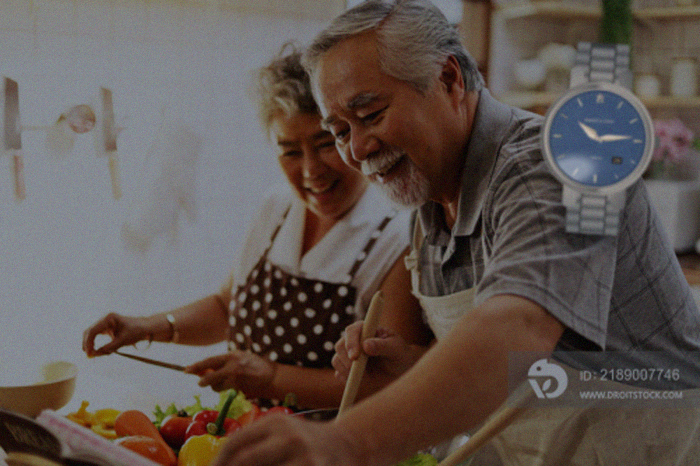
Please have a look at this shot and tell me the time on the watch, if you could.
10:14
